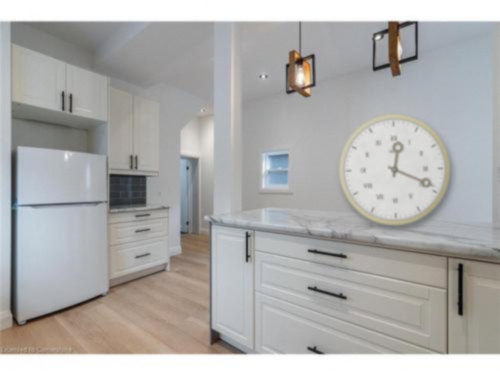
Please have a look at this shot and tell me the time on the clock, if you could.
12:19
